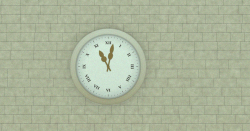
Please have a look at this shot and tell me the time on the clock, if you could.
11:02
